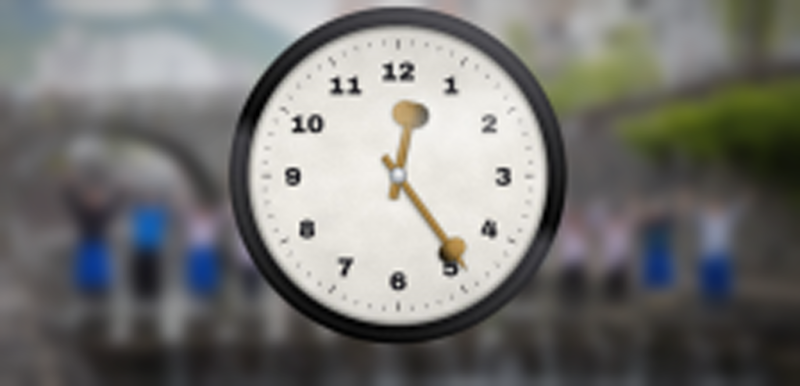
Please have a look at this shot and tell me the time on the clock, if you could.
12:24
